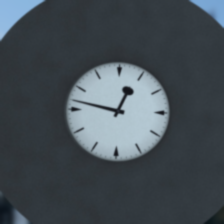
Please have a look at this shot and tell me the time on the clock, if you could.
12:47
